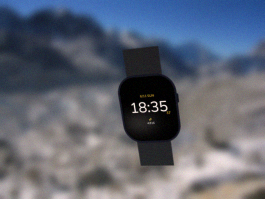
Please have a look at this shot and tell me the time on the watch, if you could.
18:35
